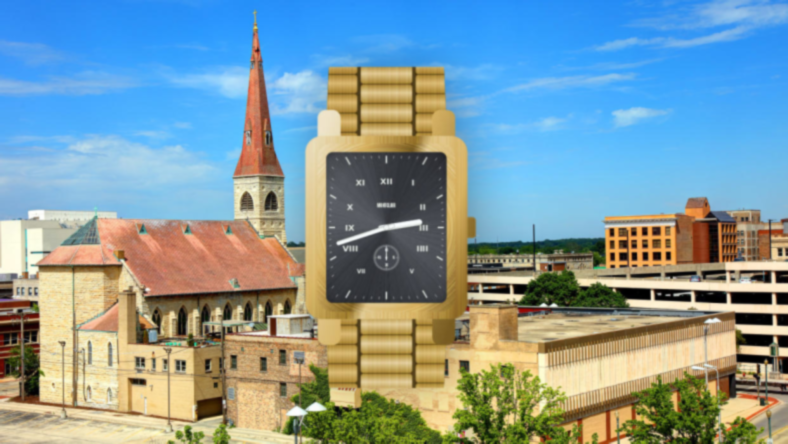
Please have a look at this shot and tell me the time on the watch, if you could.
2:42
